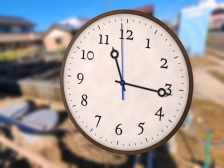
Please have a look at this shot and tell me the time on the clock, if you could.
11:15:59
